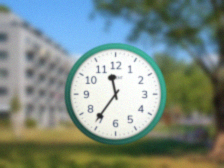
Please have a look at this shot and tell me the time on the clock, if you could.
11:36
